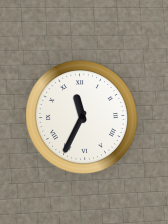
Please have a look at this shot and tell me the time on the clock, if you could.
11:35
